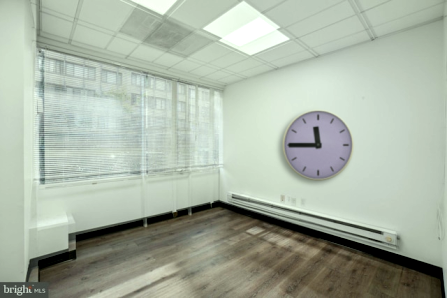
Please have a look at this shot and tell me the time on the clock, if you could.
11:45
